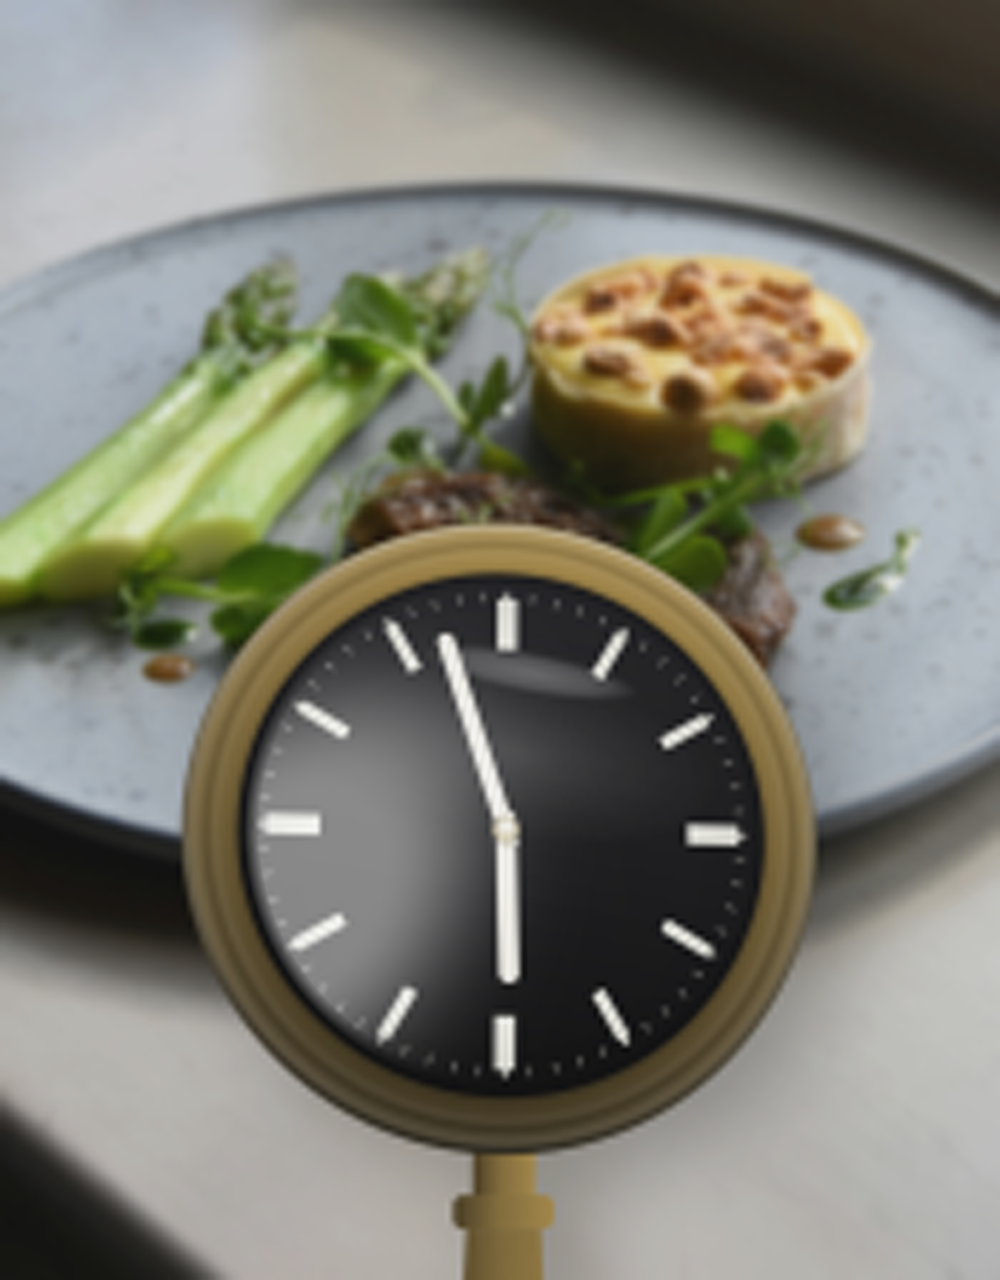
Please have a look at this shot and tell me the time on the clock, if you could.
5:57
